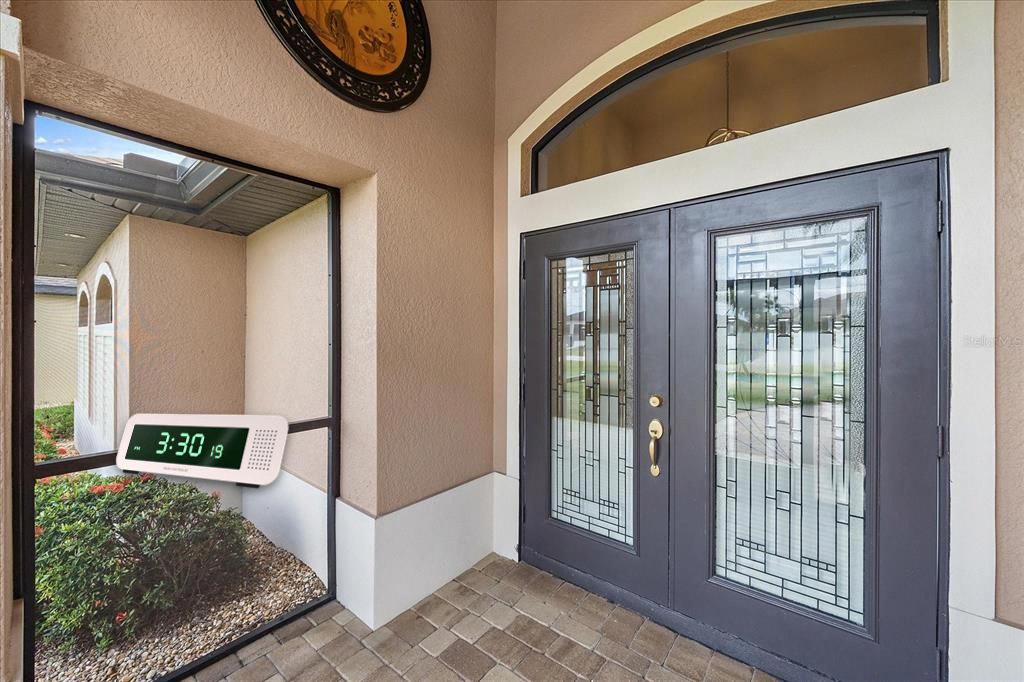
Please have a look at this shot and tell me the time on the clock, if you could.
3:30:19
